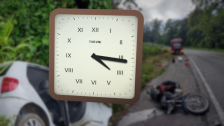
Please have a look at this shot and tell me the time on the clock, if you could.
4:16
